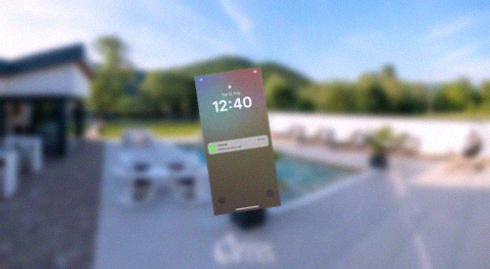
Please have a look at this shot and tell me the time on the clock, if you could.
12:40
